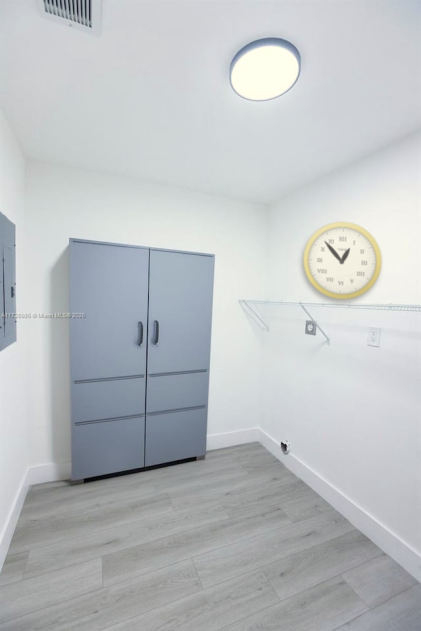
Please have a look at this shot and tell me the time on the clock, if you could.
12:53
